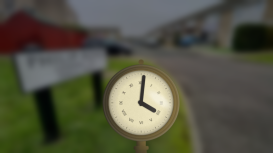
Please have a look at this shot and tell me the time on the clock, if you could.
4:01
